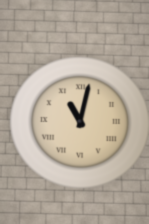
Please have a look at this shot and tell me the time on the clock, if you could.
11:02
